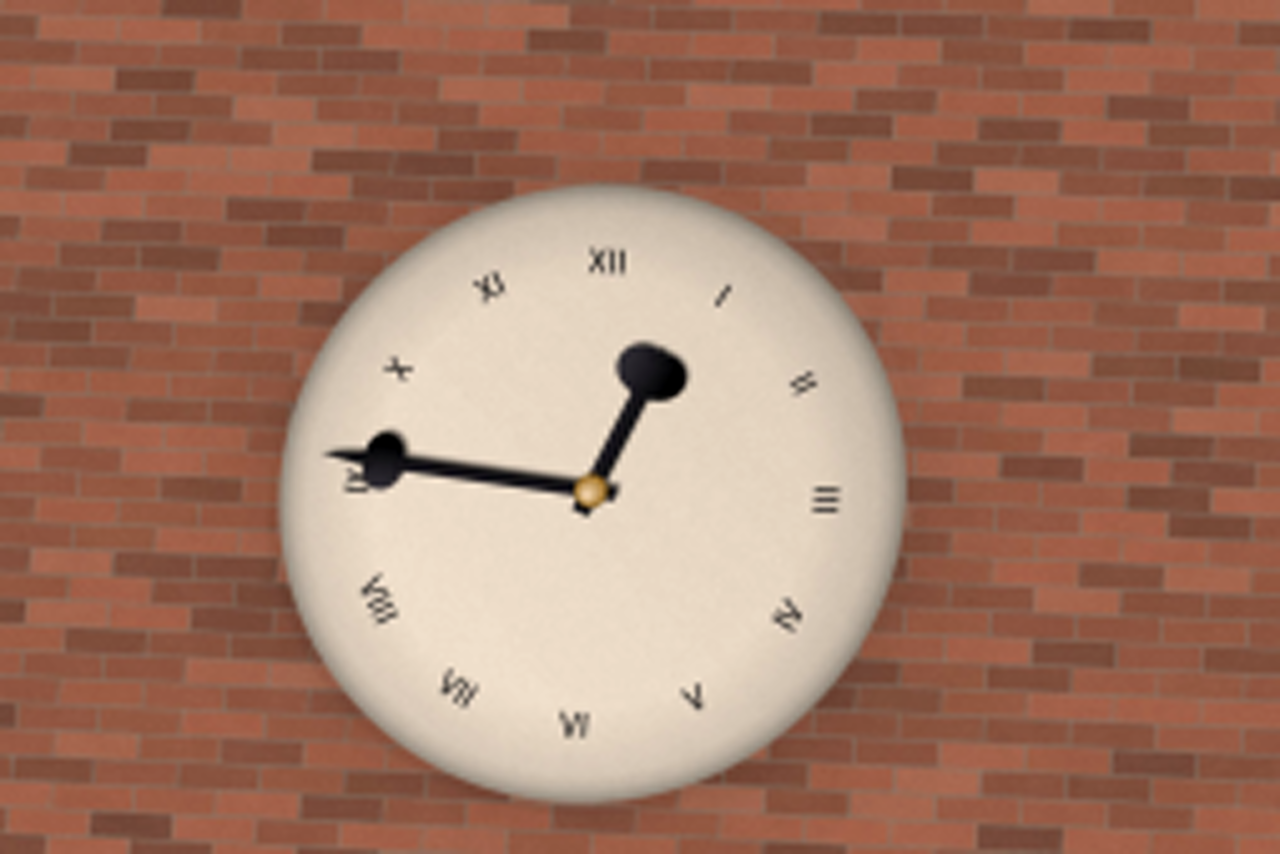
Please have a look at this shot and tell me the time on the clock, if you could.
12:46
